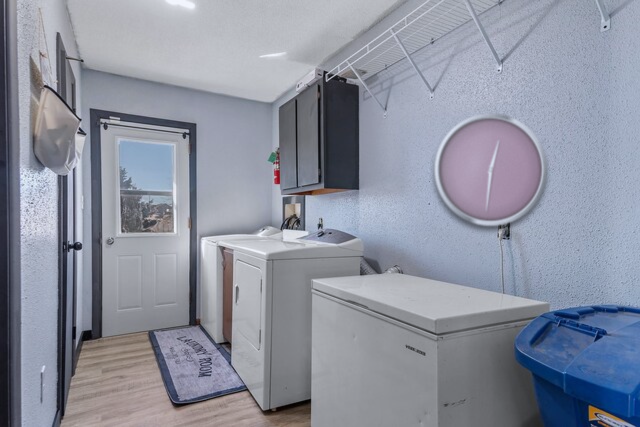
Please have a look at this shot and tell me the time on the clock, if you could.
12:31
